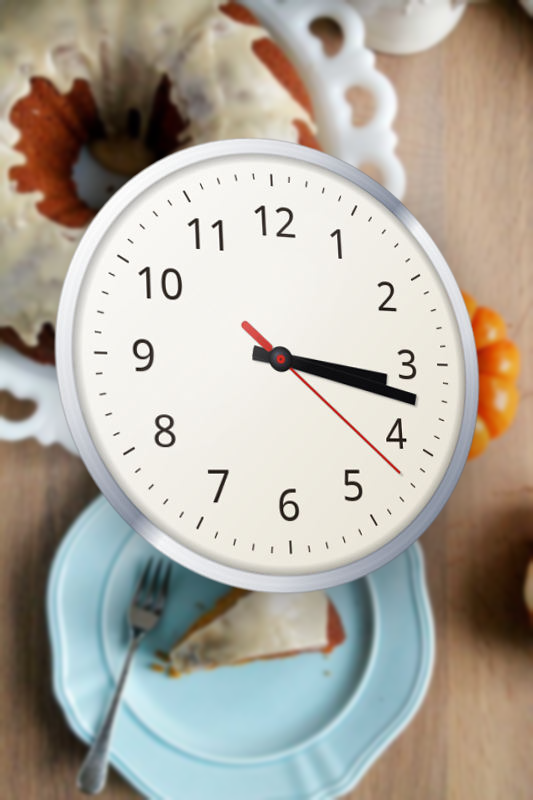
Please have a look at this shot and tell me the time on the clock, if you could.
3:17:22
